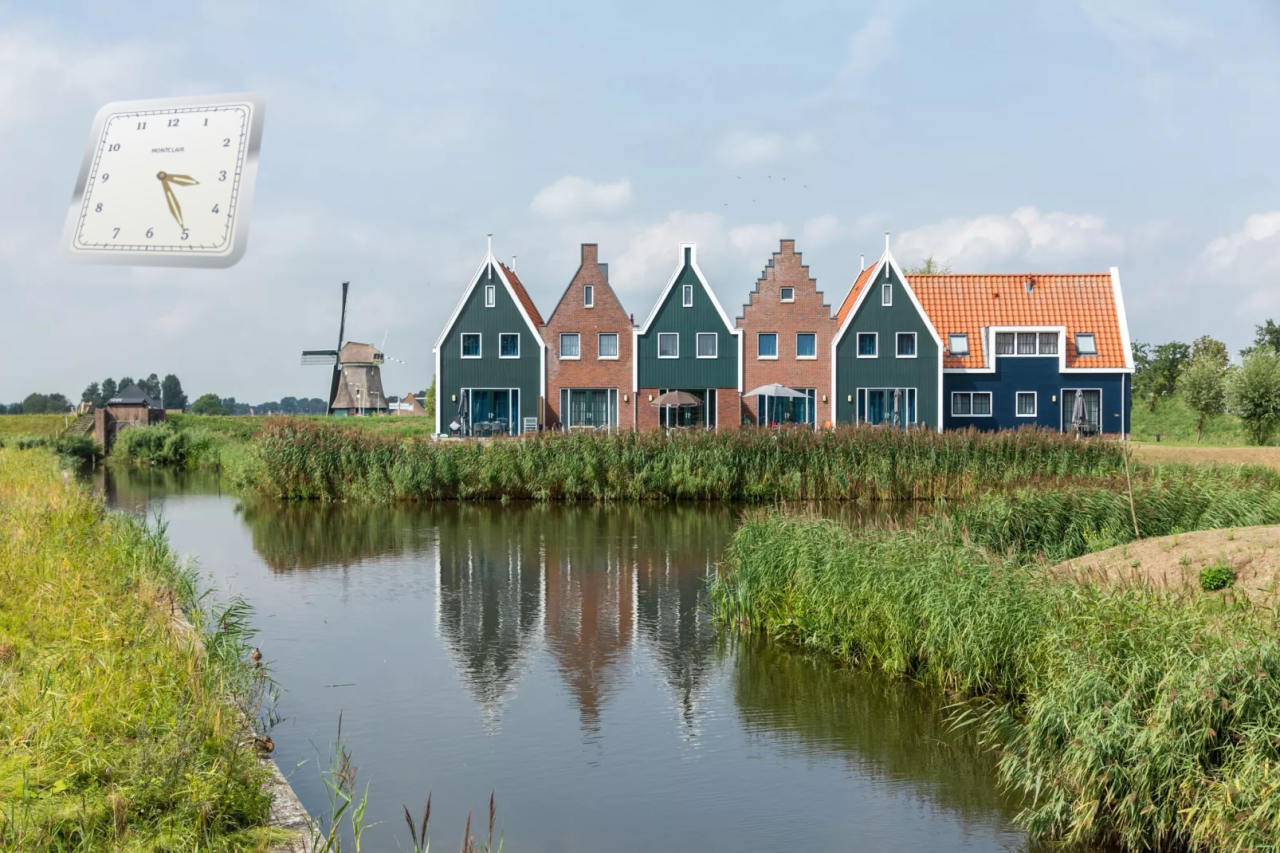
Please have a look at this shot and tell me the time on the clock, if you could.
3:25
